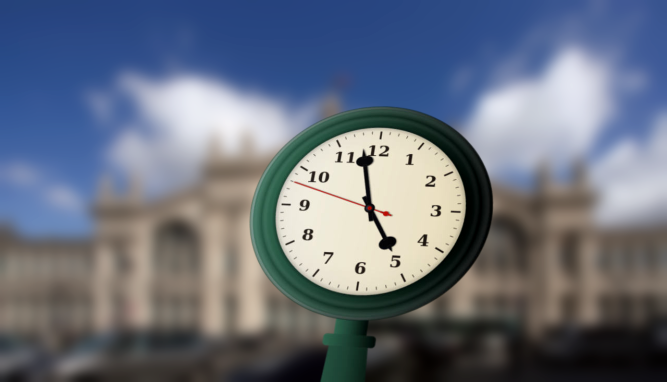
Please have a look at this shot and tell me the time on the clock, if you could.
4:57:48
